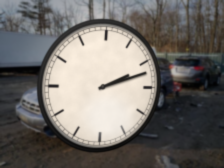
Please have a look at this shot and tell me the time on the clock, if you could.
2:12
